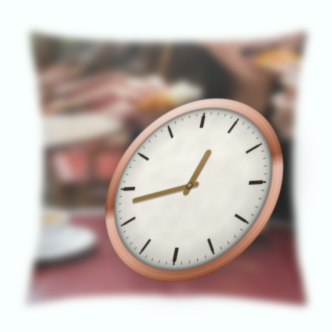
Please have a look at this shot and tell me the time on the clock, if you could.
12:43
